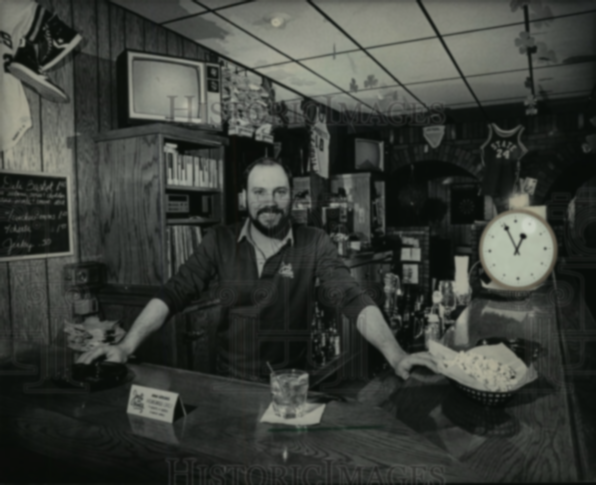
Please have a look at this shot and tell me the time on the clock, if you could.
12:56
